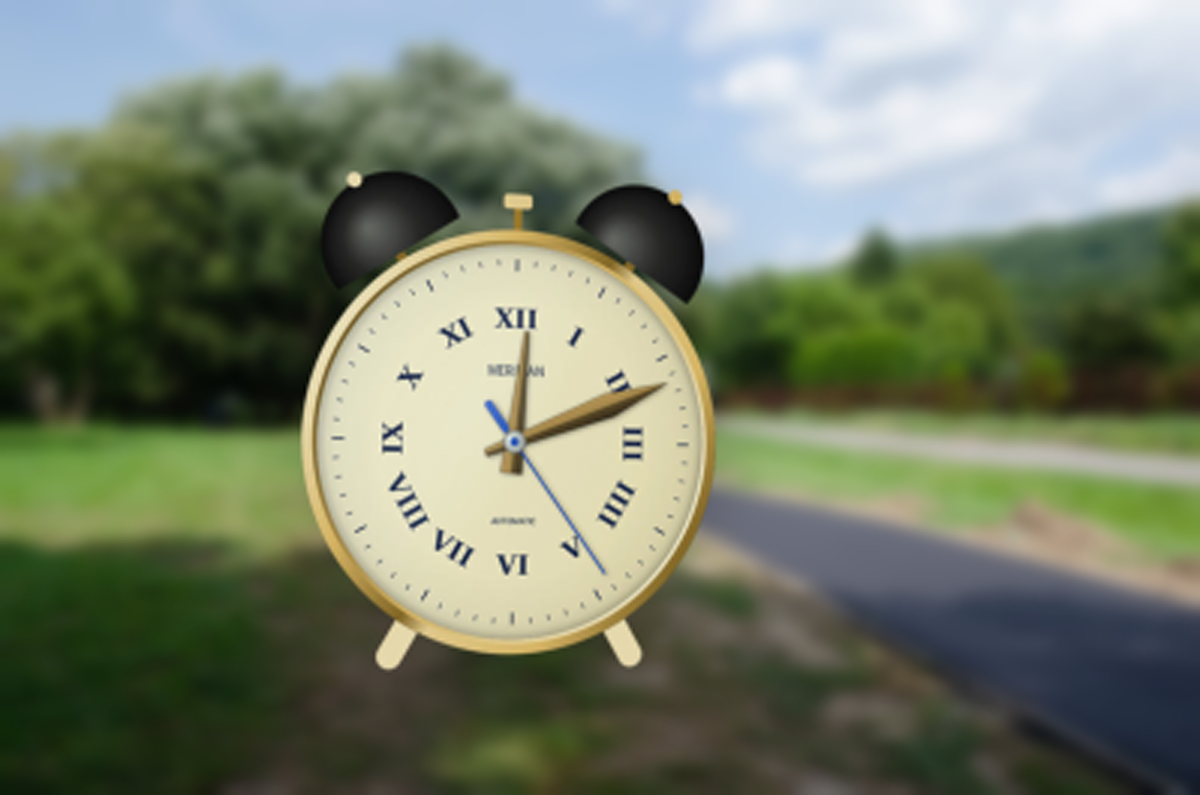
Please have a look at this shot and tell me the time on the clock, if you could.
12:11:24
